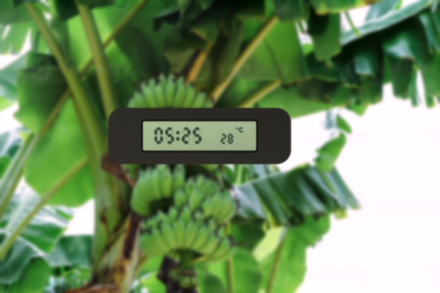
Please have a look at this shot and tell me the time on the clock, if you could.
5:25
